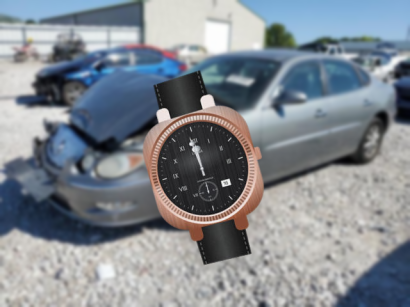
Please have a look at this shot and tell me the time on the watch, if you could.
11:59
